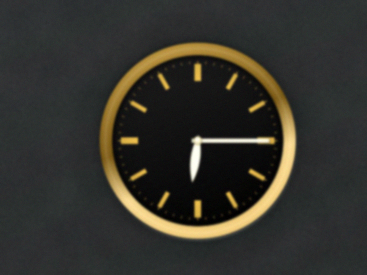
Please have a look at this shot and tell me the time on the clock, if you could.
6:15
